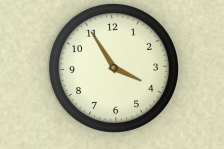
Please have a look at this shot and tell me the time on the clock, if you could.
3:55
